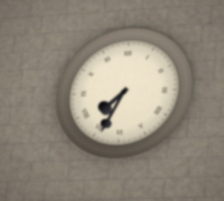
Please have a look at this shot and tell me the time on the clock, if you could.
7:34
